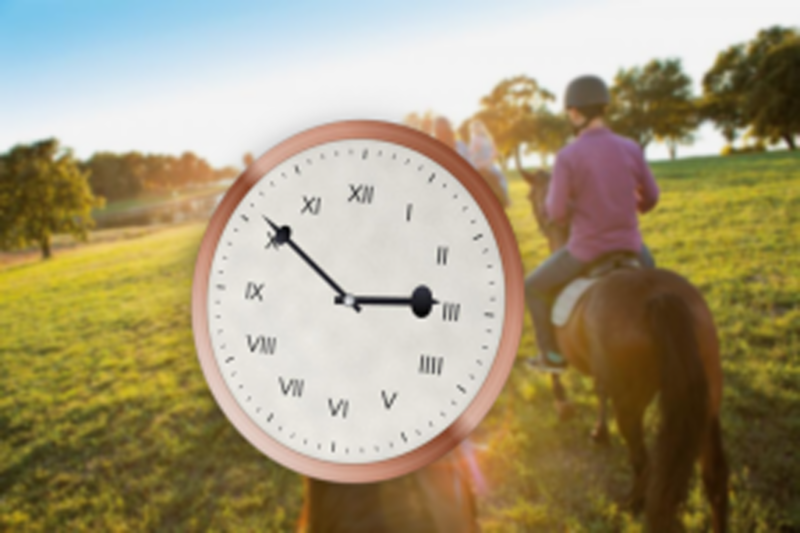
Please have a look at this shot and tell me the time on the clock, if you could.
2:51
